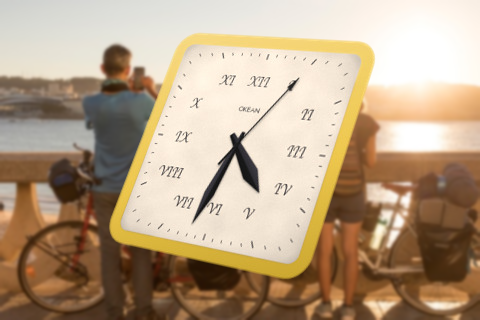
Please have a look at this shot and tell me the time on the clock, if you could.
4:32:05
